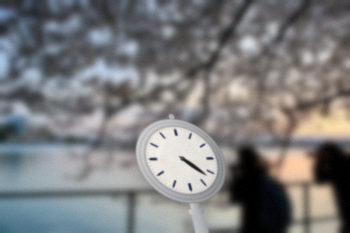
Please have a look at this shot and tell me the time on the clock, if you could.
4:22
